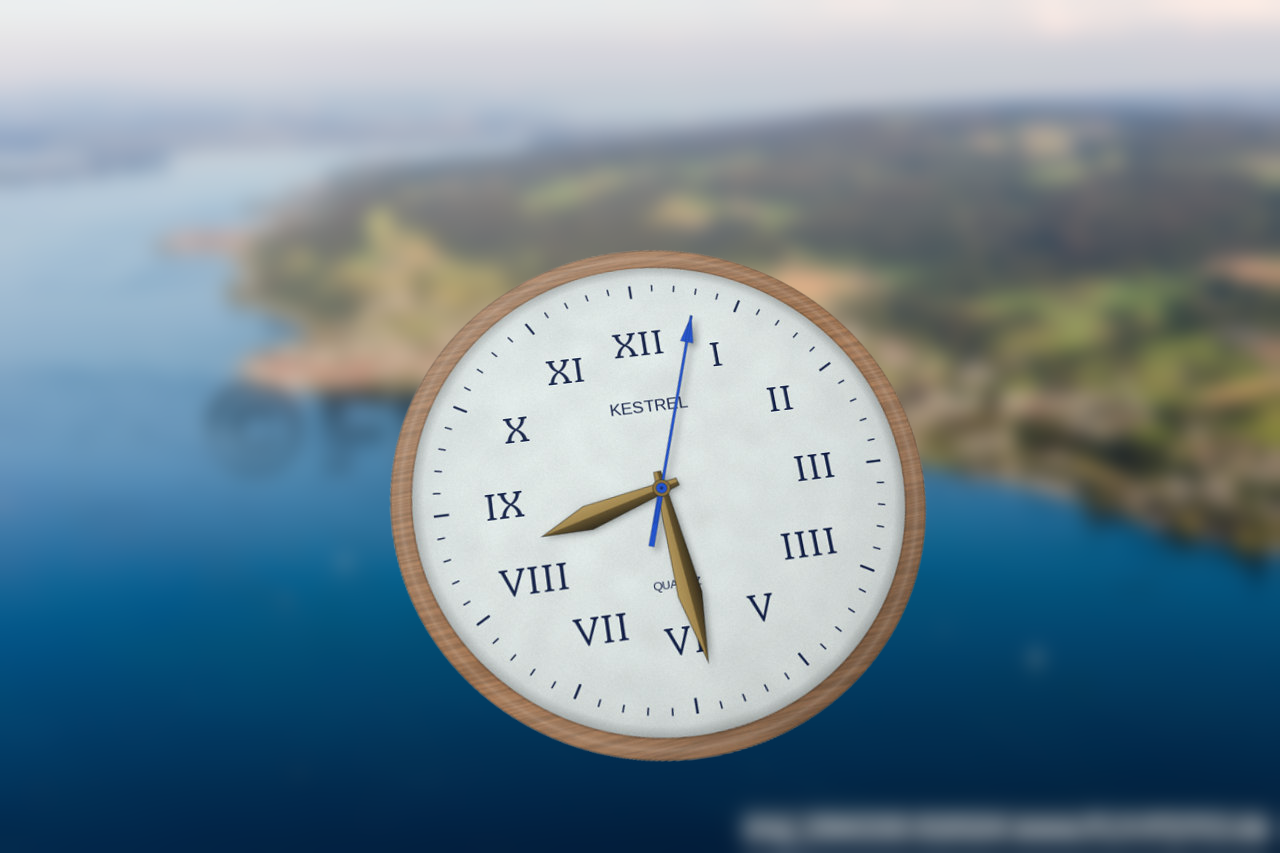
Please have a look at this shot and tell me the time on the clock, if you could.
8:29:03
